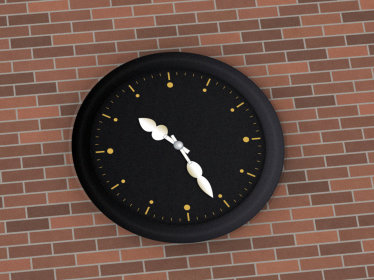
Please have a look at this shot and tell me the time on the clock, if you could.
10:26
